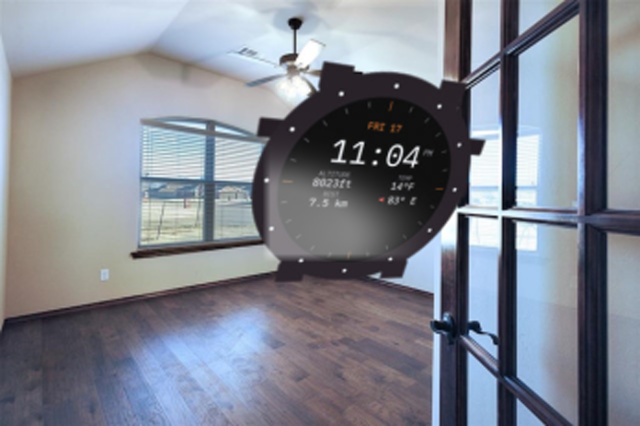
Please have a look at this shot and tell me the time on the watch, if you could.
11:04
